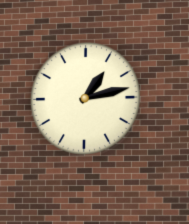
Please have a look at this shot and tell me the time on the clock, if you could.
1:13
